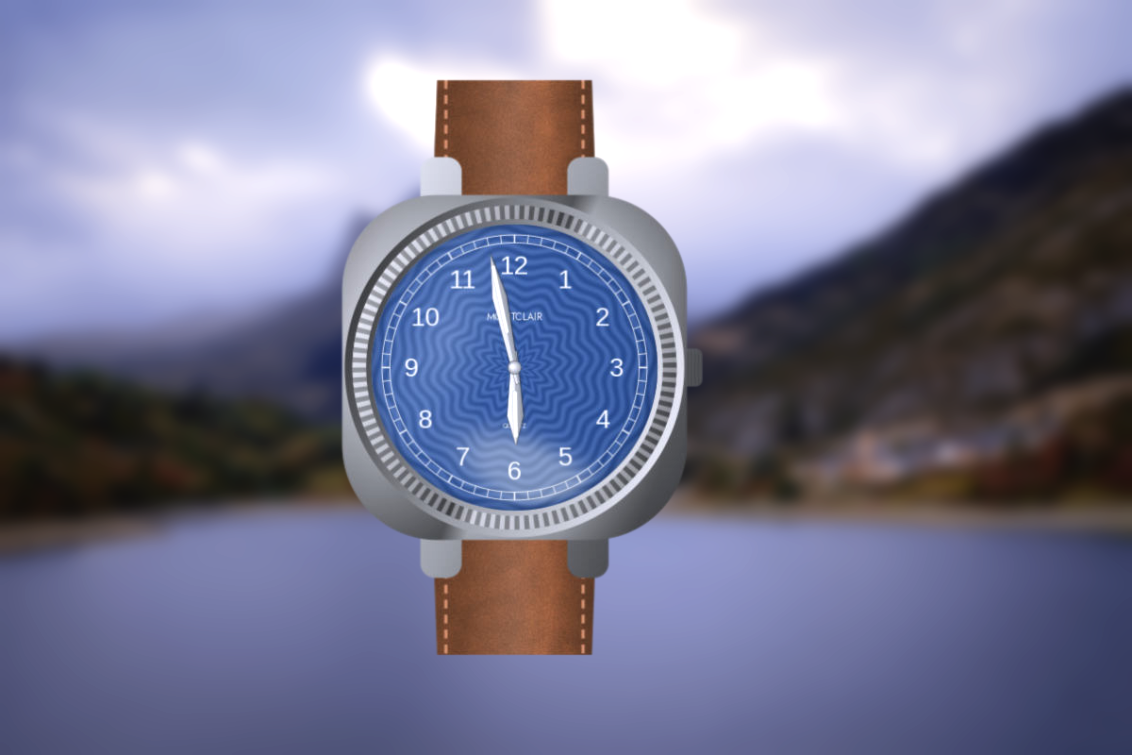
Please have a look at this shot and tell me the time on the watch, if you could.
5:58
